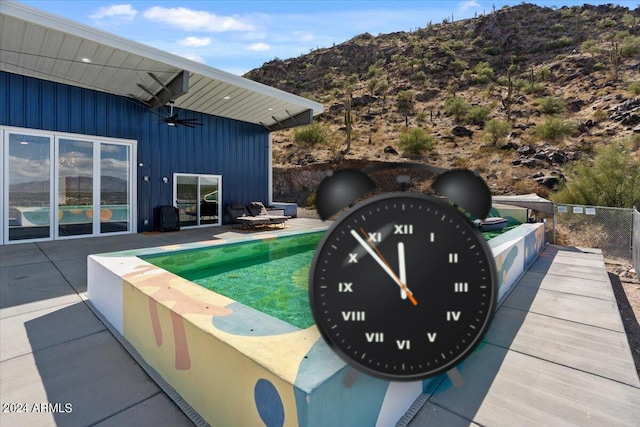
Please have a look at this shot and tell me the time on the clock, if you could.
11:52:54
